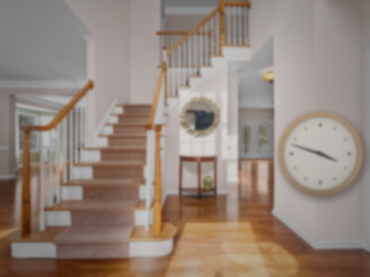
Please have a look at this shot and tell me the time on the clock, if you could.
3:48
